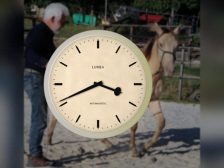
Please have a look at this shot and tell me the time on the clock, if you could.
3:41
